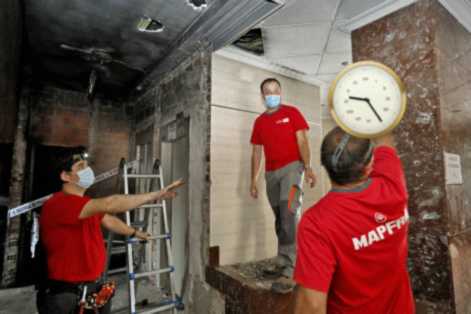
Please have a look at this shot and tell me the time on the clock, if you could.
9:25
